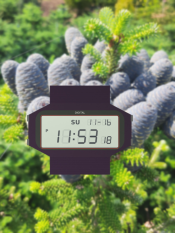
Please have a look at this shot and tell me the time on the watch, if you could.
11:53:18
